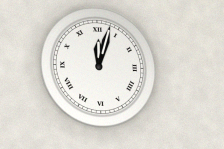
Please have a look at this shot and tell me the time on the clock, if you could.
12:03
